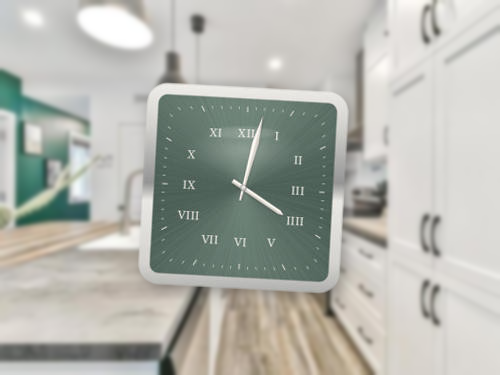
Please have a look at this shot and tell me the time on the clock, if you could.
4:02
